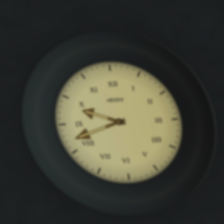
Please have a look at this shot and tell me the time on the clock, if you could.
9:42
